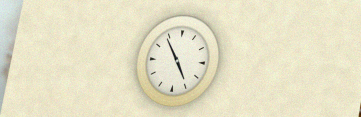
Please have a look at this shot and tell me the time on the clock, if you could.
4:54
